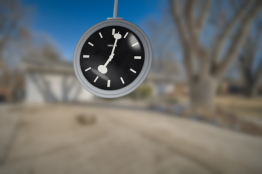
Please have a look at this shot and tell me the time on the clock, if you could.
7:02
